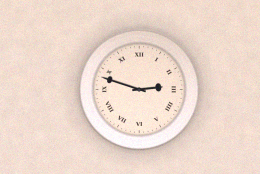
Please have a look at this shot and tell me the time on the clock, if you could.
2:48
